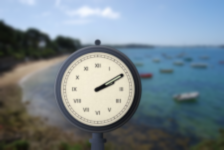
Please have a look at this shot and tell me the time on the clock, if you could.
2:10
